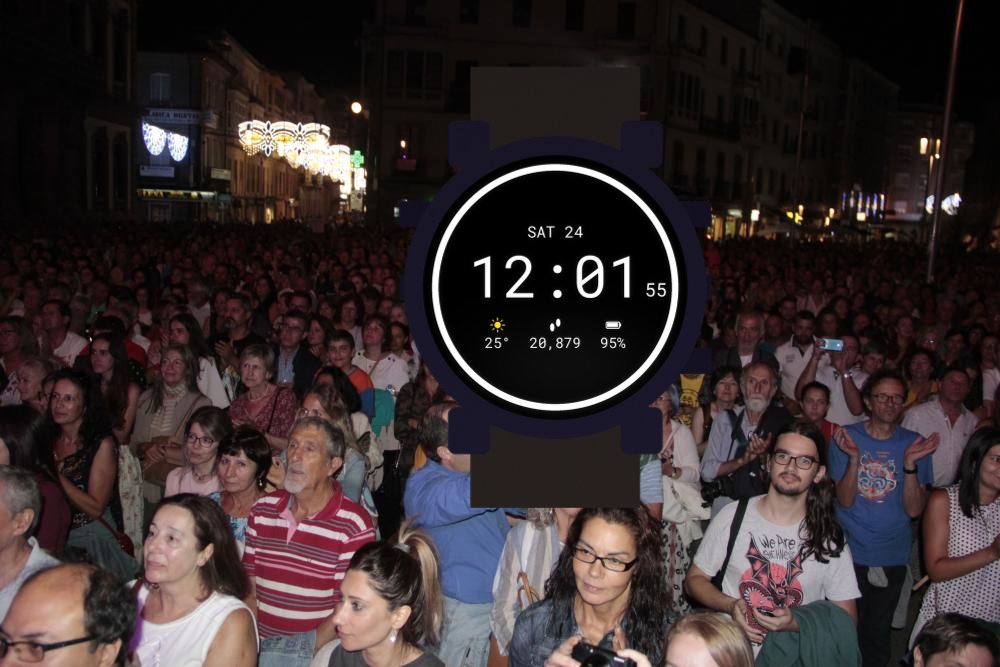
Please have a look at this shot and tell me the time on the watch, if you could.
12:01:55
